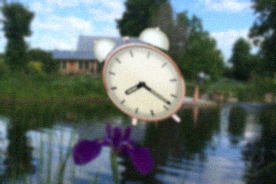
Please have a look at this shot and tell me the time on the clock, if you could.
8:23
